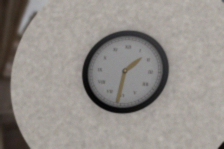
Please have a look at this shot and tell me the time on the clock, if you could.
1:31
